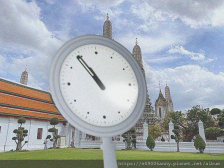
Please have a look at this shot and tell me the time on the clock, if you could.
10:54
